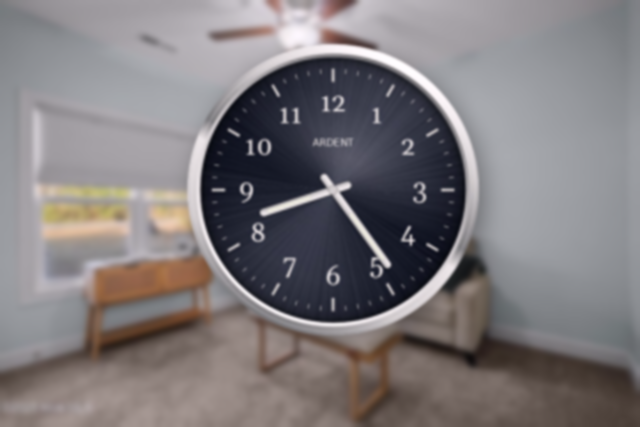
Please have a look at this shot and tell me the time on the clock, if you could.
8:24
